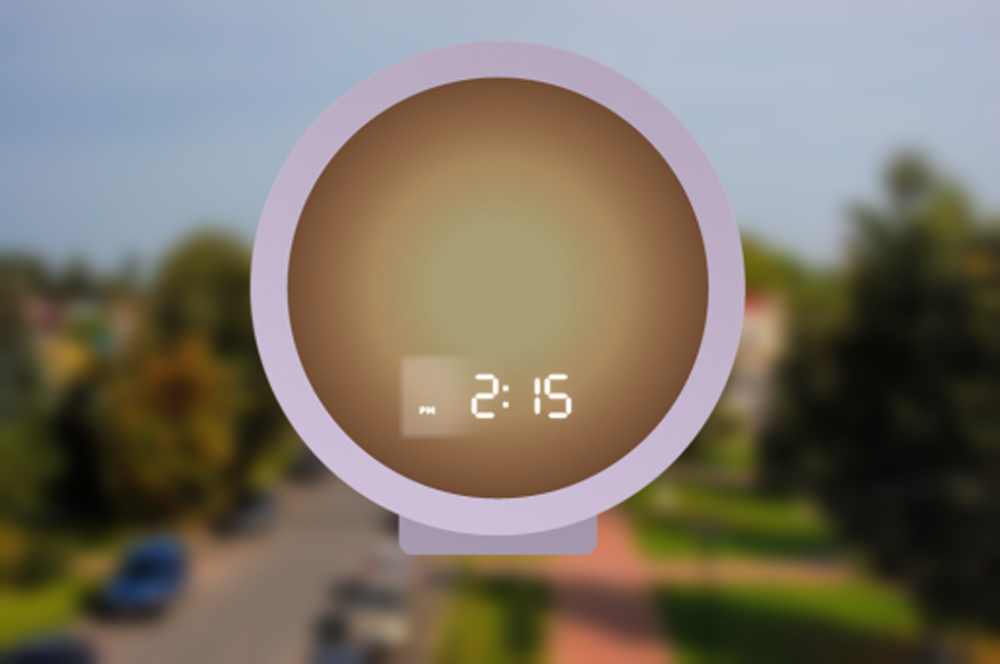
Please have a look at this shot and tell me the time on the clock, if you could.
2:15
